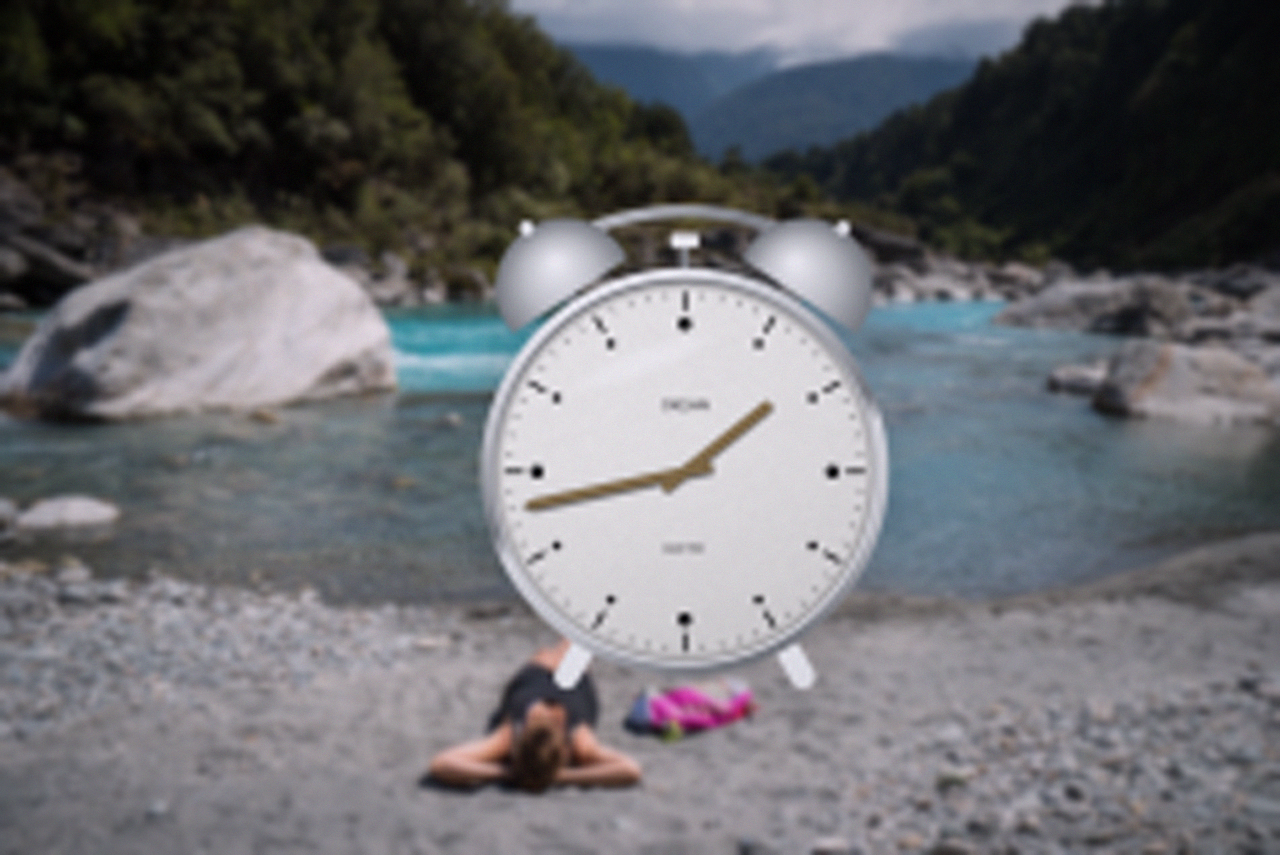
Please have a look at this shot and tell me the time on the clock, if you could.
1:43
